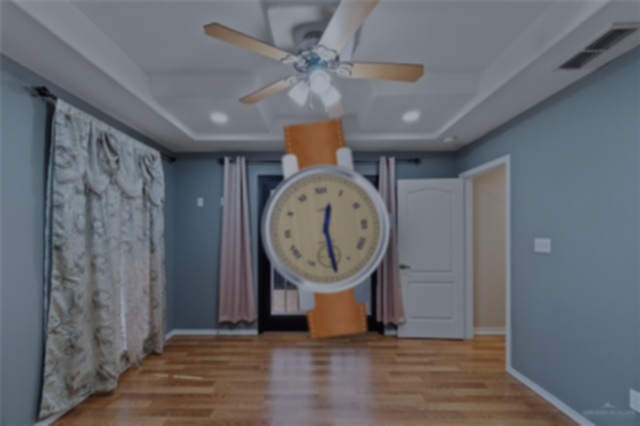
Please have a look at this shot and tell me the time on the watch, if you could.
12:29
